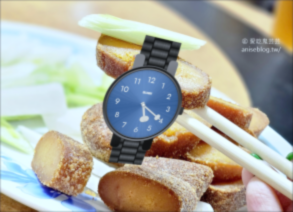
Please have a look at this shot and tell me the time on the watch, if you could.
5:20
